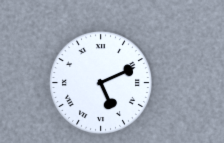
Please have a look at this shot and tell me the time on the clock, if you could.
5:11
